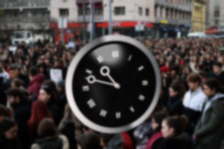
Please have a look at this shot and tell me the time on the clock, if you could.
10:48
